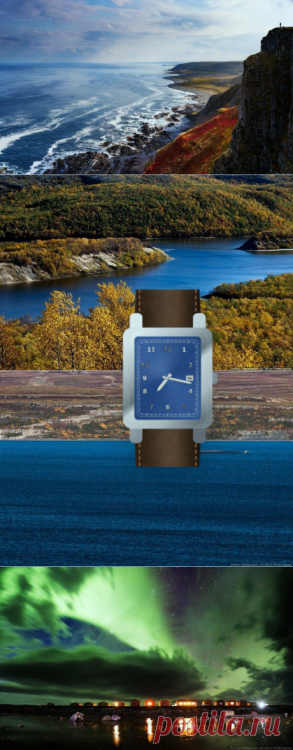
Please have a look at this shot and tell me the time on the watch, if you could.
7:17
